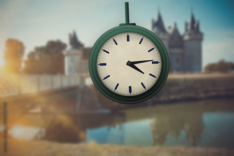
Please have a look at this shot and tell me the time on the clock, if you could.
4:14
